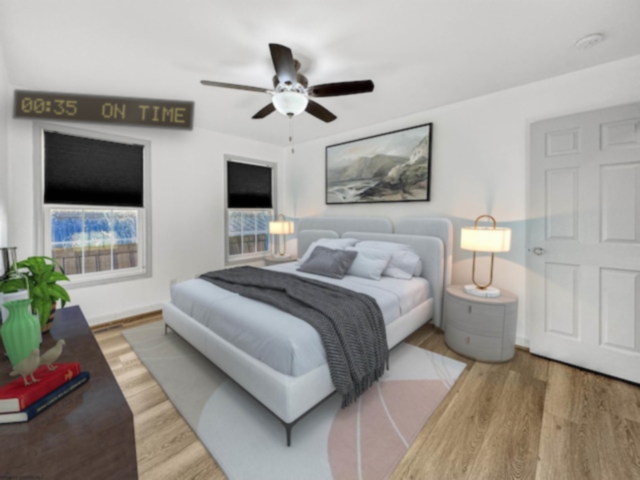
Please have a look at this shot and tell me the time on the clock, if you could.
0:35
